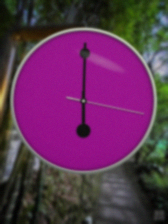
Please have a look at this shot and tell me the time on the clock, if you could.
6:00:17
